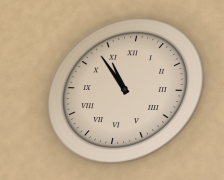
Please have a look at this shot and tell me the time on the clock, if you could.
10:53
